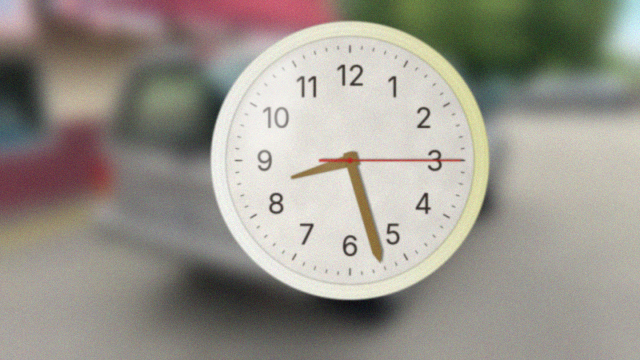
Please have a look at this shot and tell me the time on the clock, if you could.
8:27:15
